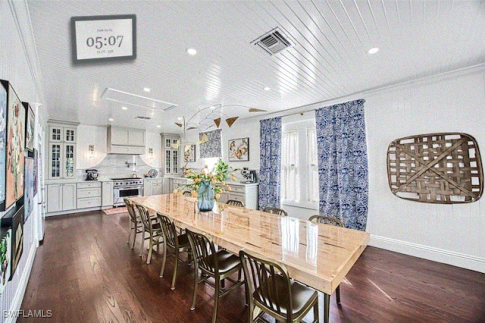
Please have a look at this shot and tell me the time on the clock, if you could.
5:07
